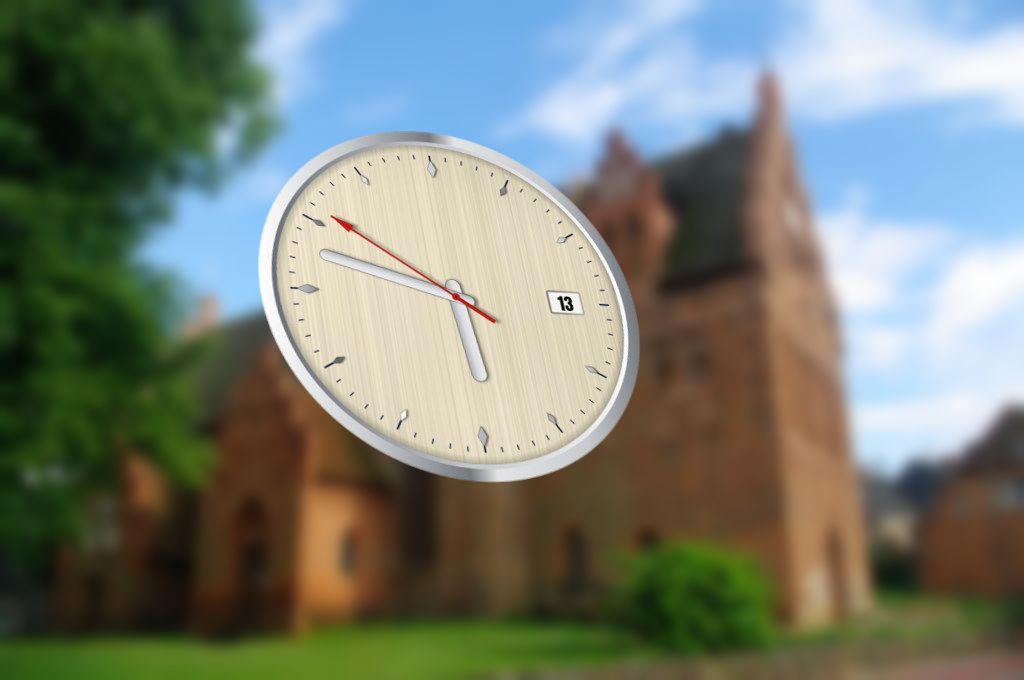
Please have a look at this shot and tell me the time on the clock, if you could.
5:47:51
